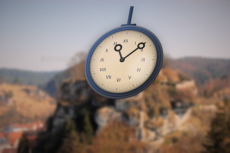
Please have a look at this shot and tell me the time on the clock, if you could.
11:08
